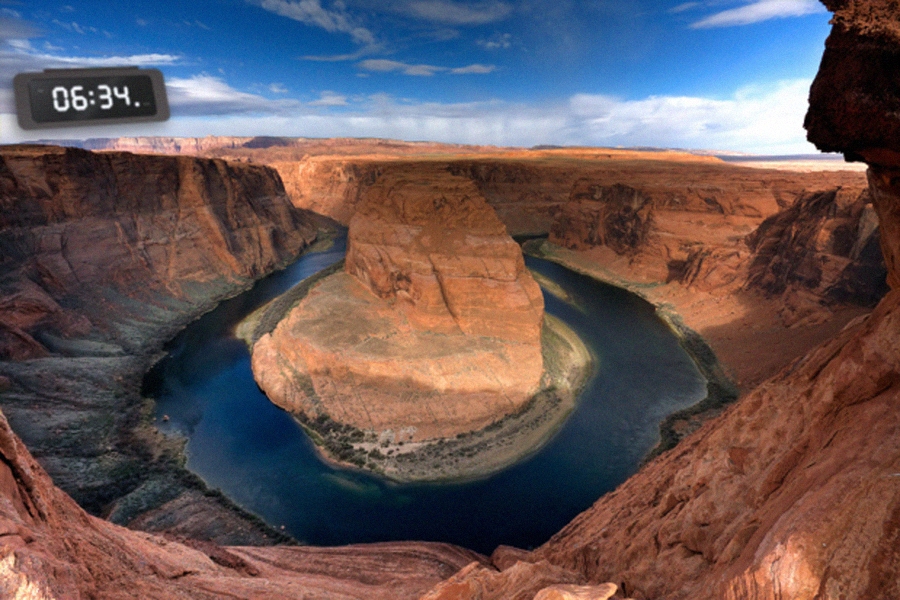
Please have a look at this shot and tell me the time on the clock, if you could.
6:34
